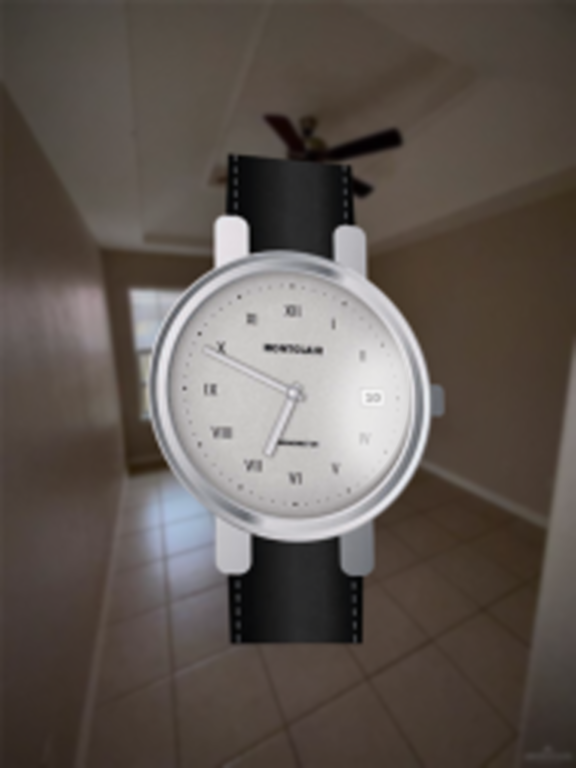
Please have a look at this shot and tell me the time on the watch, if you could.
6:49
